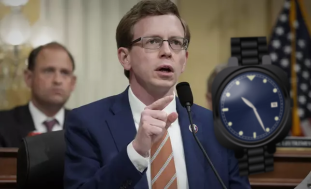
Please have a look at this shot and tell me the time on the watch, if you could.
10:26
